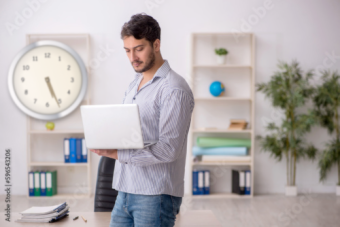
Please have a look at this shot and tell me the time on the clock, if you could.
5:26
